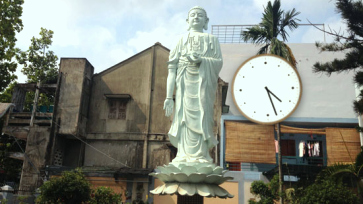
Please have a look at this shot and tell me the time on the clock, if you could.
4:27
